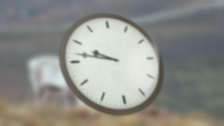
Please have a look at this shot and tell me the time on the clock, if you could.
9:47
